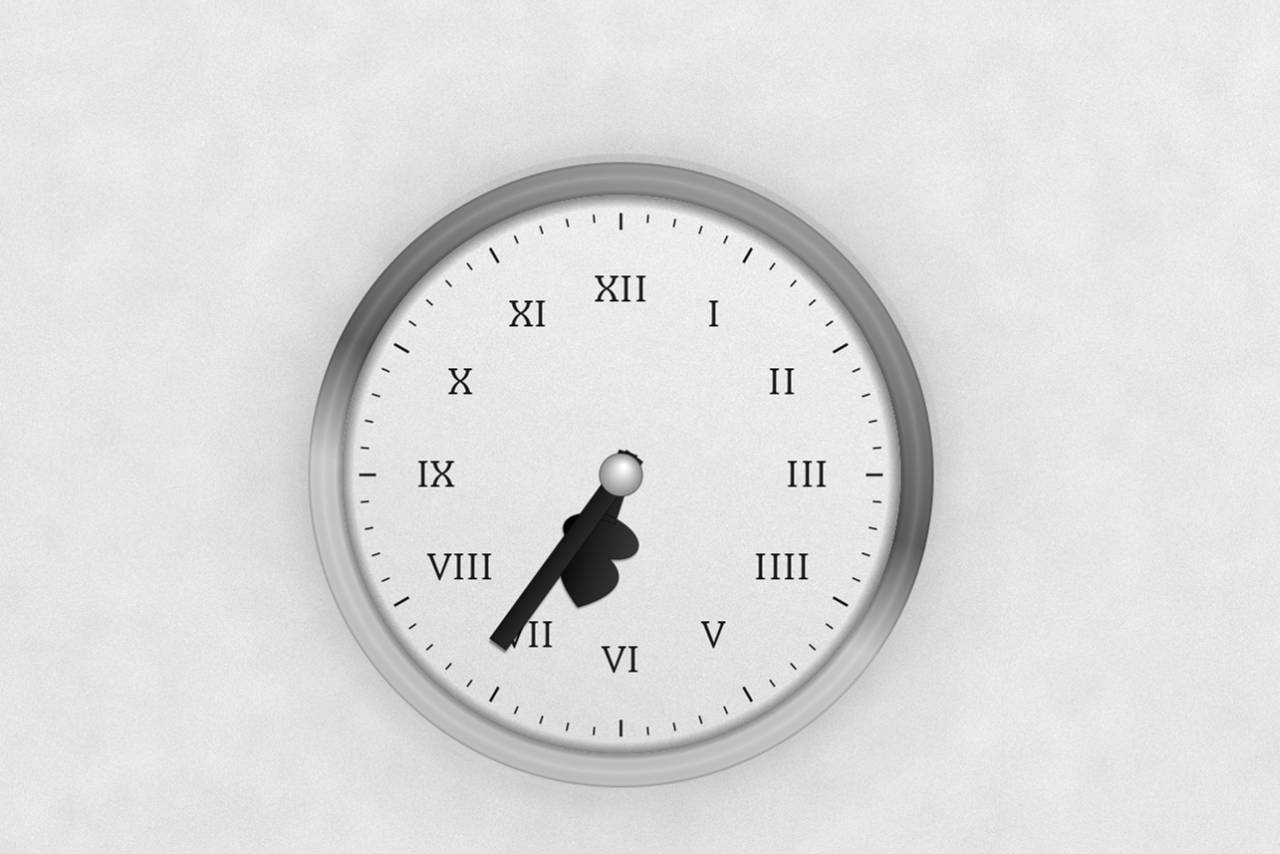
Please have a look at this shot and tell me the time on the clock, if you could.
6:36
